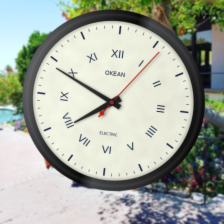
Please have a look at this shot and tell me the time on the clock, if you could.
7:49:06
